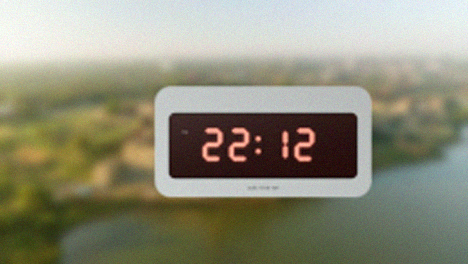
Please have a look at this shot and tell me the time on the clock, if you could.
22:12
